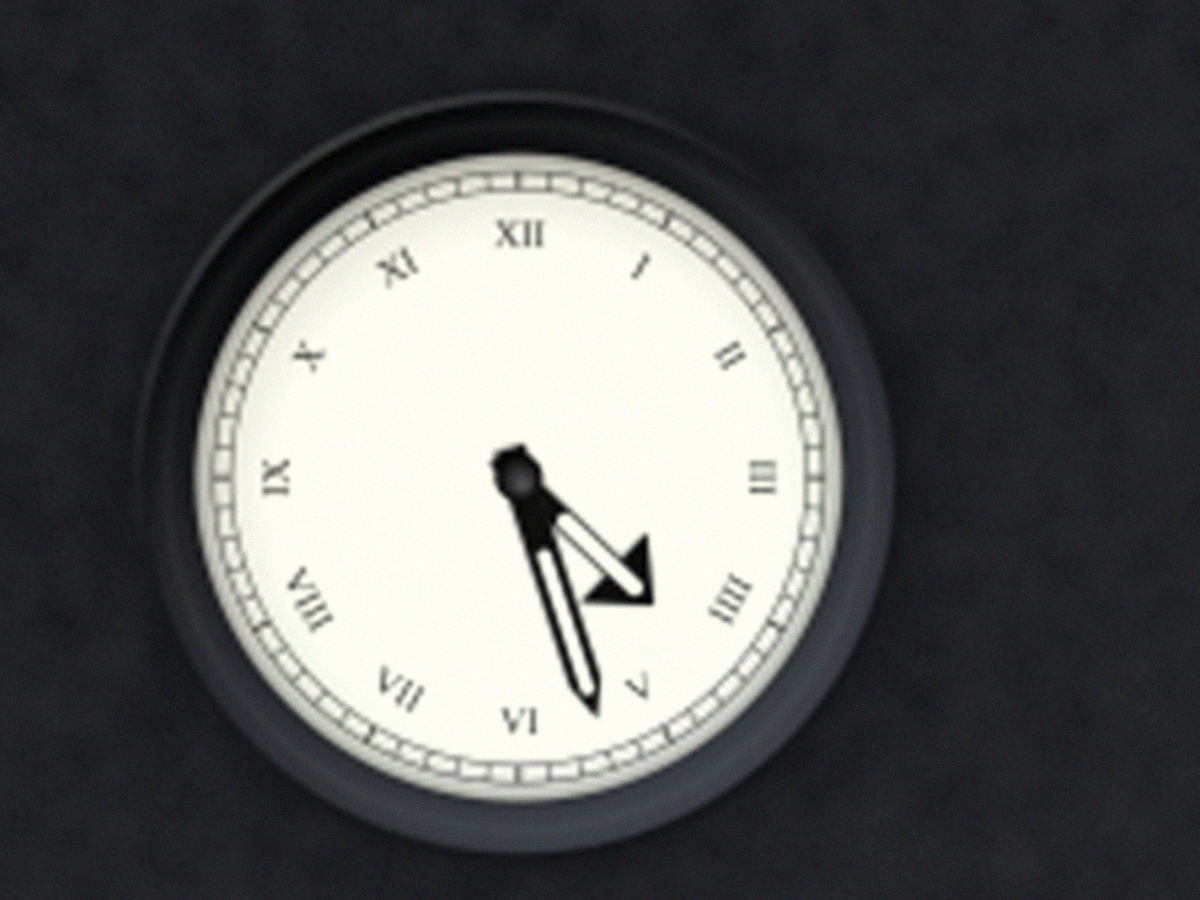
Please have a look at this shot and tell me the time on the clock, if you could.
4:27
